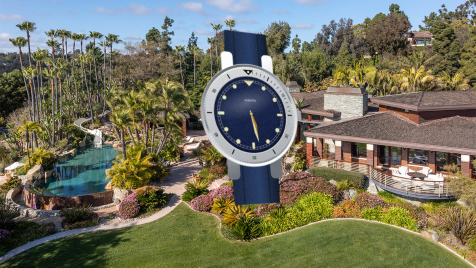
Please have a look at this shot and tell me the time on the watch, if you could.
5:28
